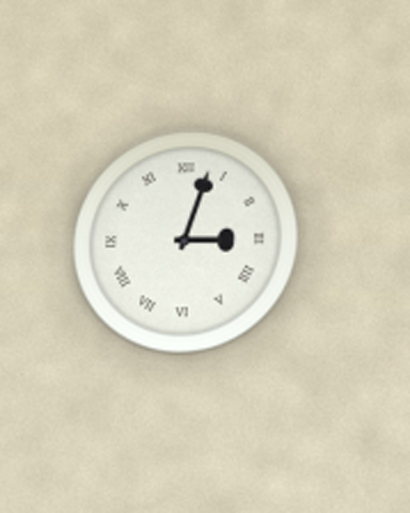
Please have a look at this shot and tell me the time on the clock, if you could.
3:03
